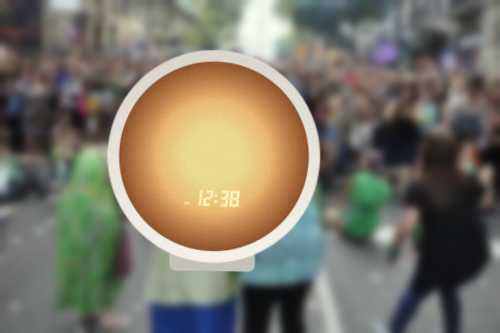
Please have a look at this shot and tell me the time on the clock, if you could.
12:38
